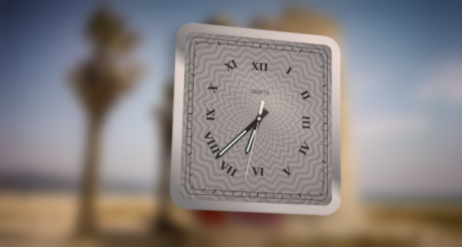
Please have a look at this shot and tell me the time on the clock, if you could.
6:37:32
